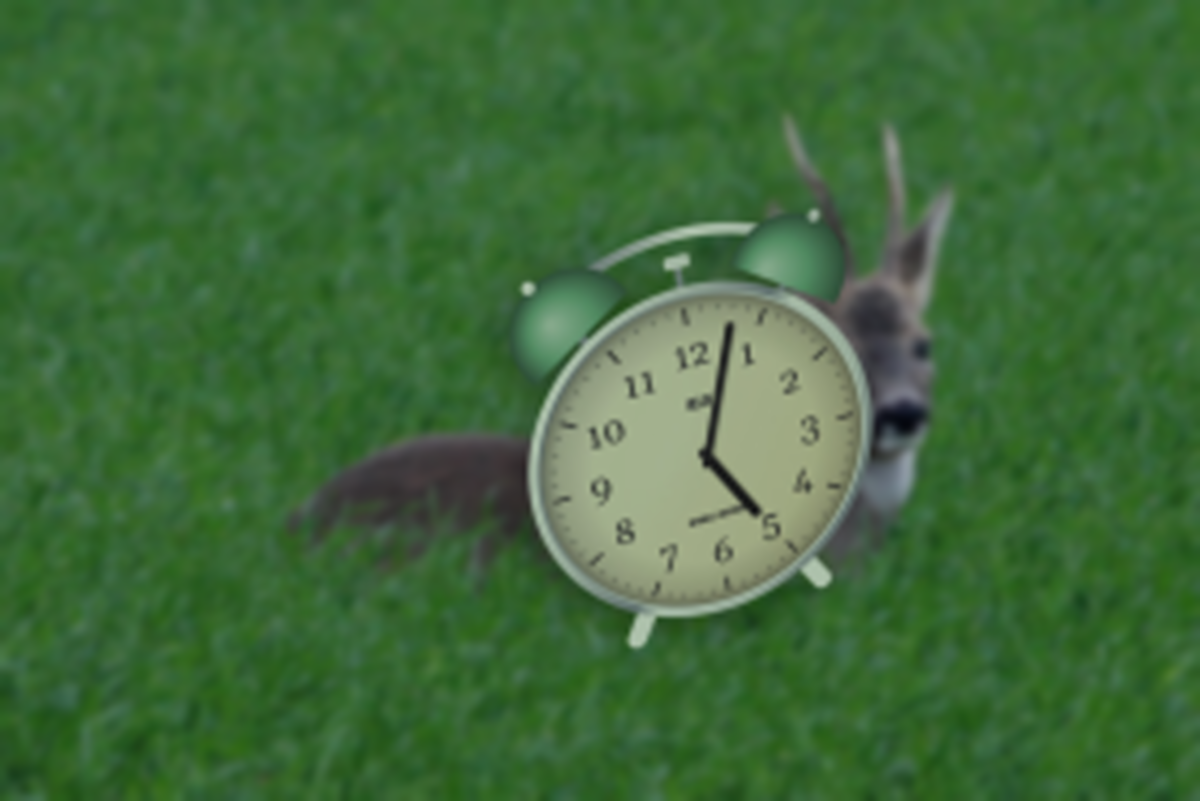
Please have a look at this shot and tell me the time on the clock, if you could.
5:03
